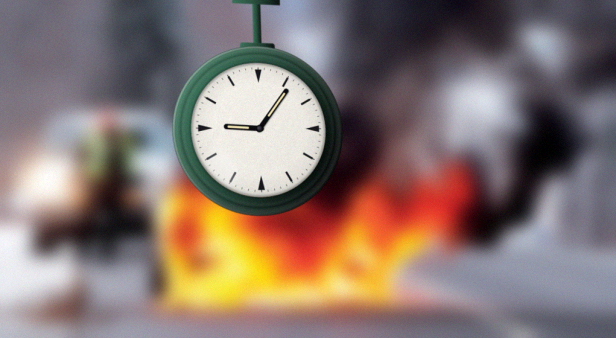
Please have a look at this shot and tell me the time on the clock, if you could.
9:06
